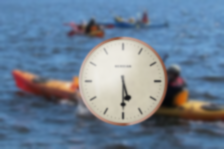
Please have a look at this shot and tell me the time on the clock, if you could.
5:30
